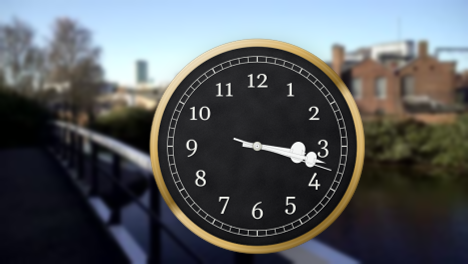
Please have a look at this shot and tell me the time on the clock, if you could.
3:17:18
